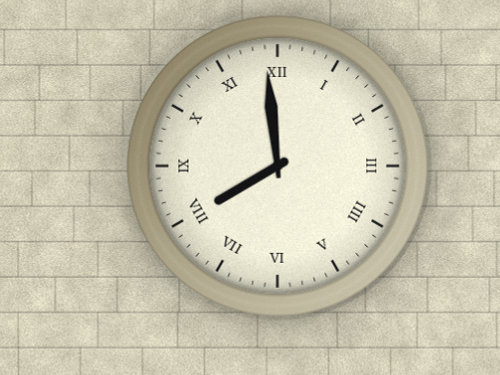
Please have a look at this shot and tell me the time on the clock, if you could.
7:59
